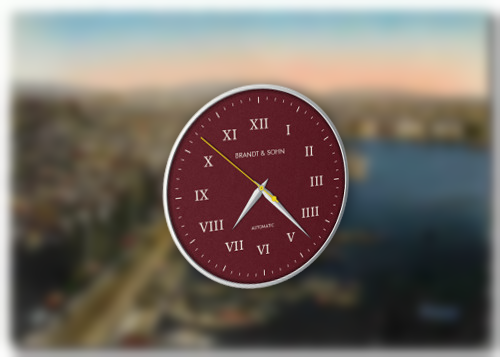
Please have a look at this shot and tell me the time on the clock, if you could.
7:22:52
